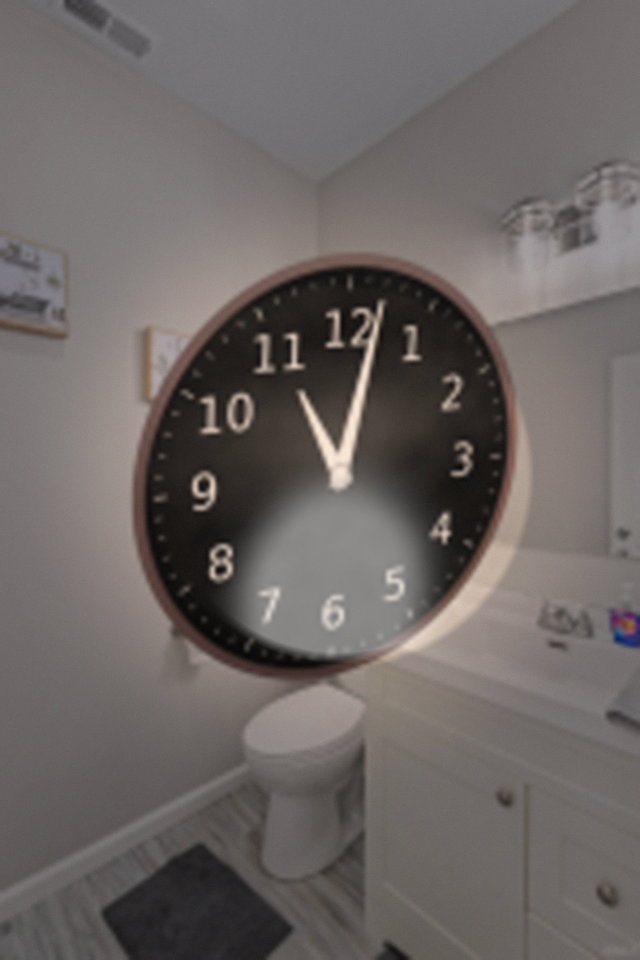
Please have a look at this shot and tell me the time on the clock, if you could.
11:02
